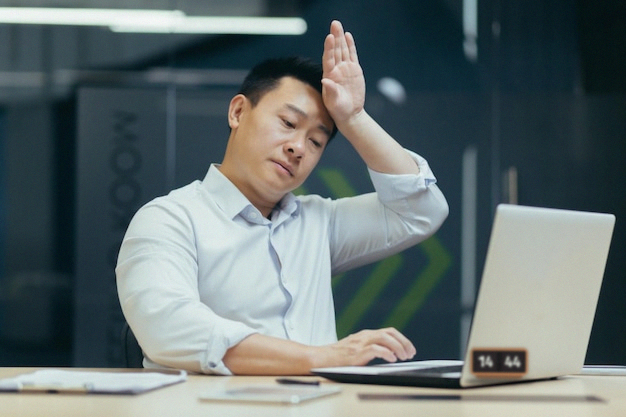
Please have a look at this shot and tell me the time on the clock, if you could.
14:44
